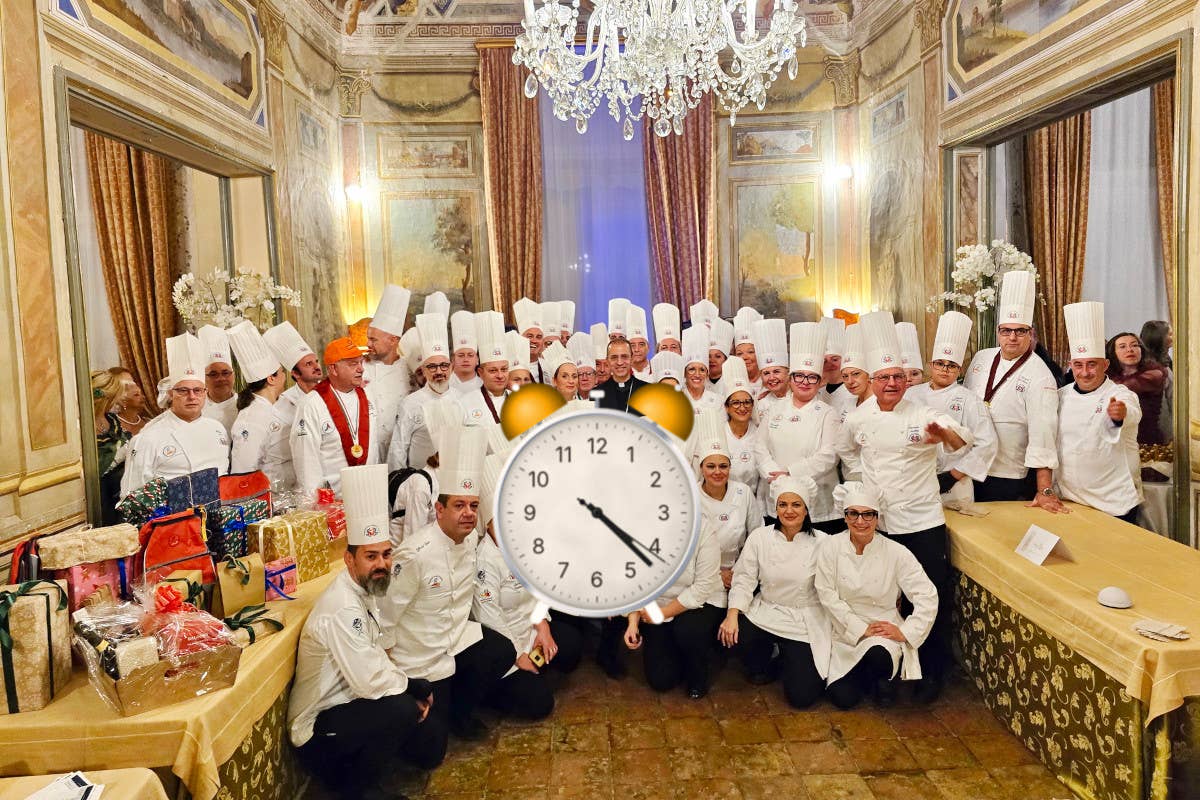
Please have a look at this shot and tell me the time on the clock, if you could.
4:22:21
